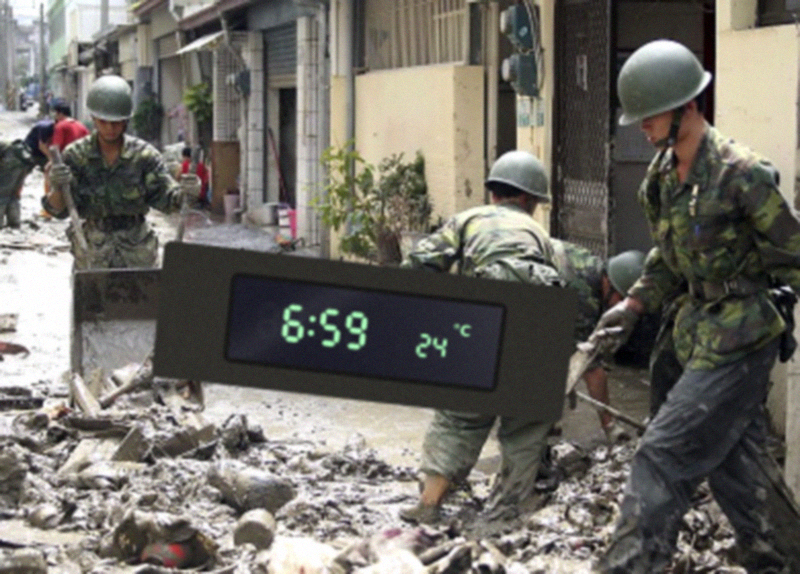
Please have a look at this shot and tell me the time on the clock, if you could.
6:59
